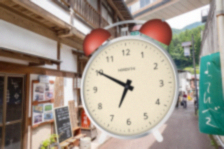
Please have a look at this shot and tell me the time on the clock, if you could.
6:50
